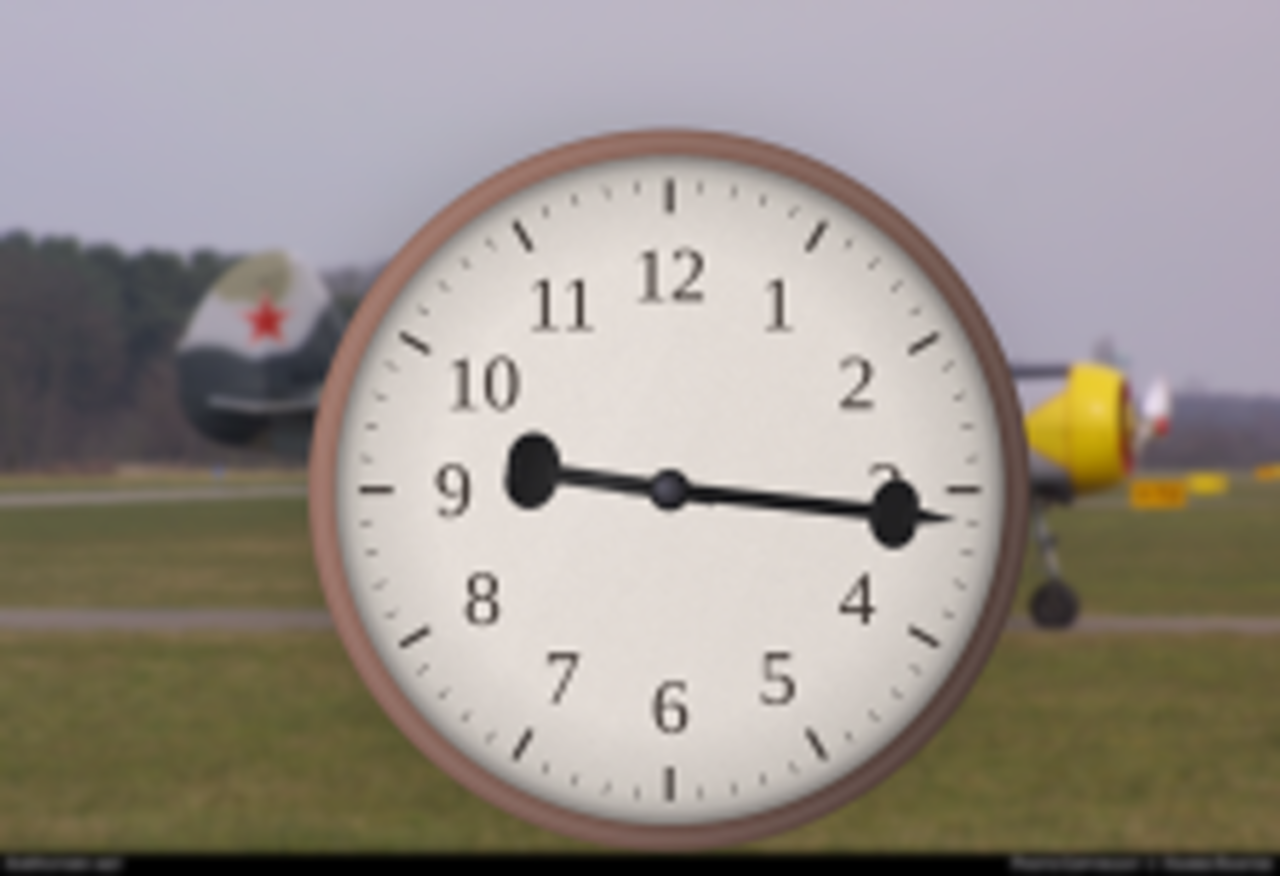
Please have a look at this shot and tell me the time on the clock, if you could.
9:16
